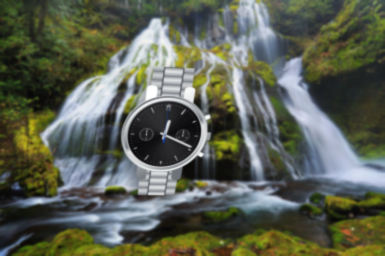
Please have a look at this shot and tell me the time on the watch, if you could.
12:19
